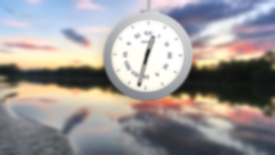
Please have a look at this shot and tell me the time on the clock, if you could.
12:32
